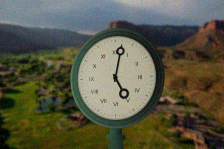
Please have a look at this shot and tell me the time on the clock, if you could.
5:02
